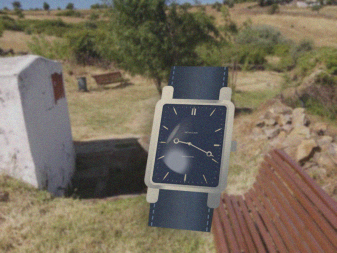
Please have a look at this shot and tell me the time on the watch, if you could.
9:19
